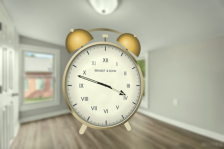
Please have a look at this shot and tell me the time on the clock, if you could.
3:48
